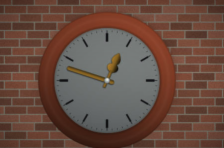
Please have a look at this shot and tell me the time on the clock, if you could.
12:48
